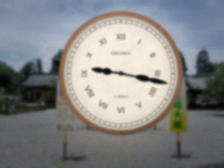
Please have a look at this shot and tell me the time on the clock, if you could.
9:17
